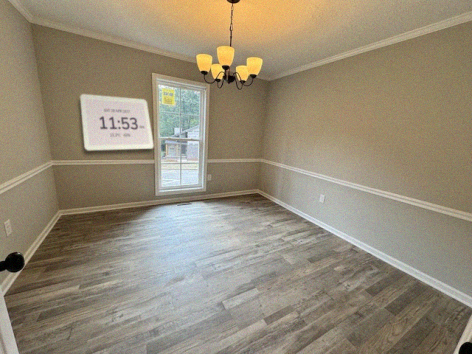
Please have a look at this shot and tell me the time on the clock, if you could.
11:53
